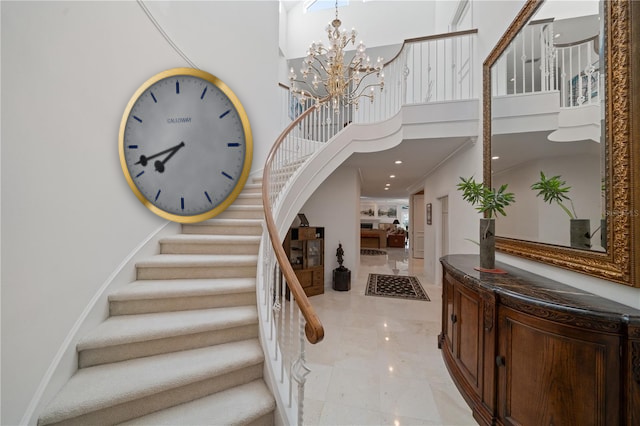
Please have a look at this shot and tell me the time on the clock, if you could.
7:42
